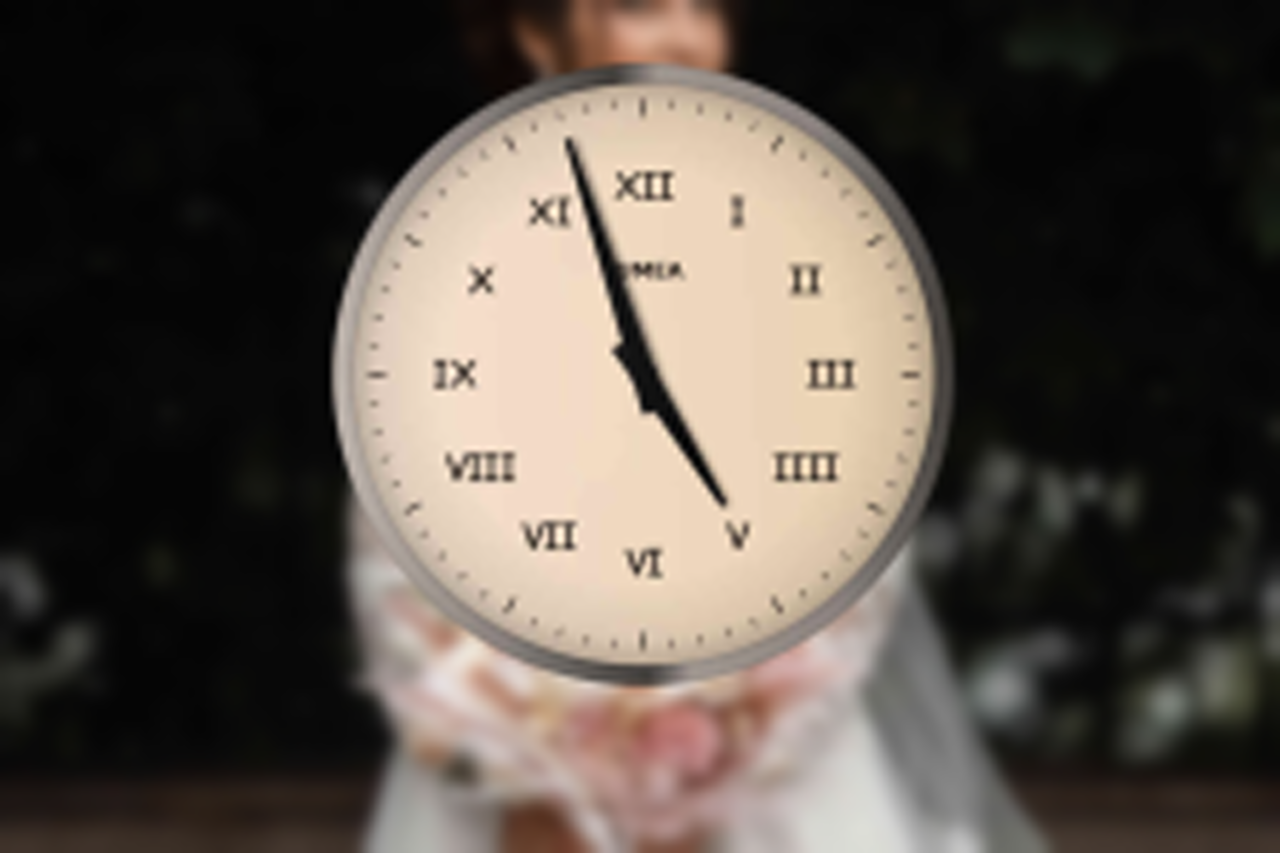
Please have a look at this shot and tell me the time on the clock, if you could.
4:57
